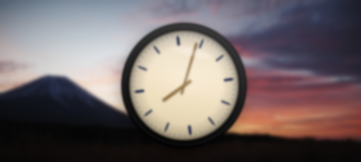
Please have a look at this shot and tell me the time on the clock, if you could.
8:04
